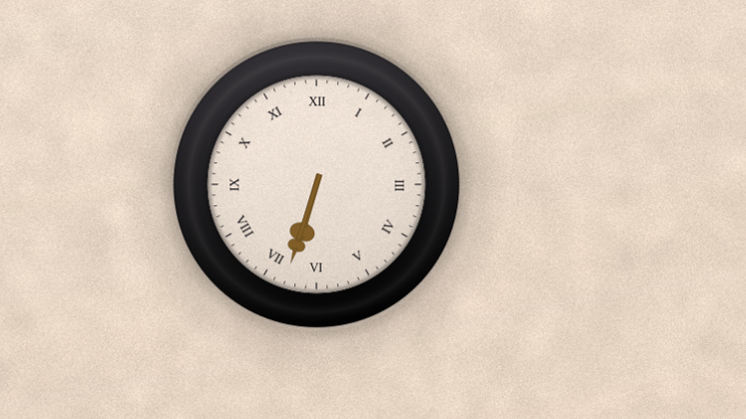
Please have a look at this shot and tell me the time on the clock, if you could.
6:33
